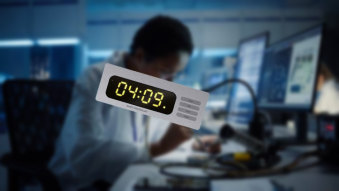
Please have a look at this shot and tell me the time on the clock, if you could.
4:09
